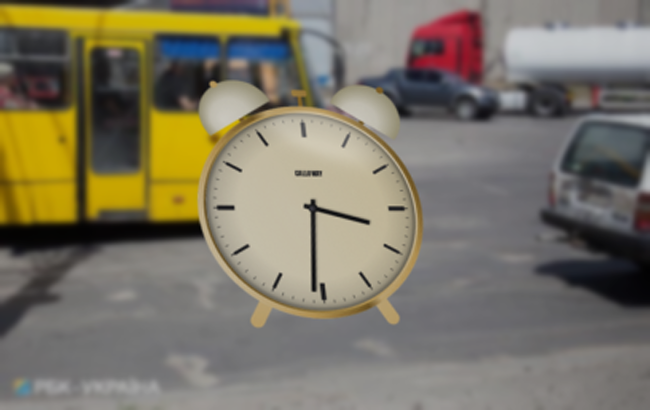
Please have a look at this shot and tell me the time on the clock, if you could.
3:31
